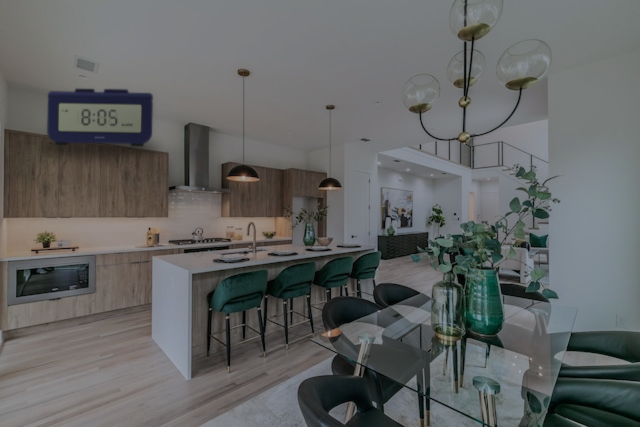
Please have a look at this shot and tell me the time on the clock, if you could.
8:05
